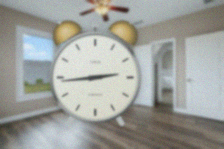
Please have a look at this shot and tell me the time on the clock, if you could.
2:44
